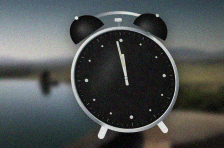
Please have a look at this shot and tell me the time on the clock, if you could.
11:59
